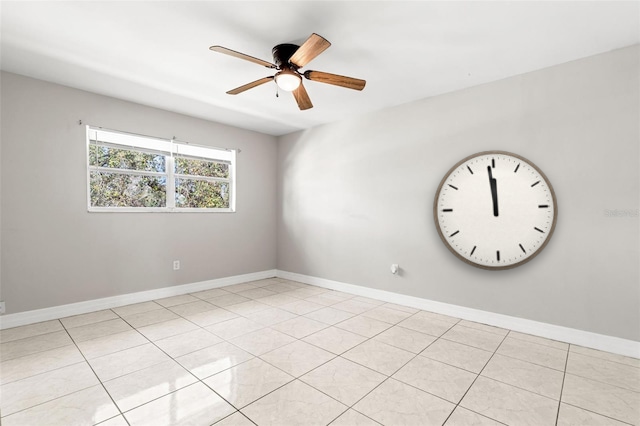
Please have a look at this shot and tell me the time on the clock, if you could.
11:59
